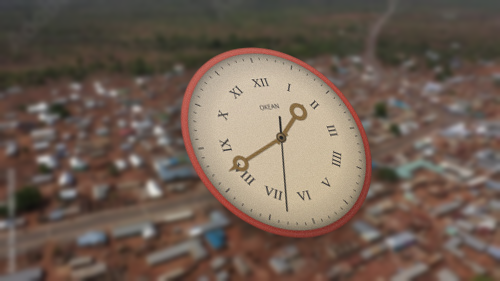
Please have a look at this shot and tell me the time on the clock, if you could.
1:41:33
